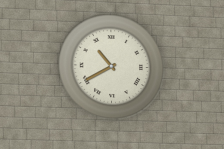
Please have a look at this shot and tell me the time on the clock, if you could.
10:40
